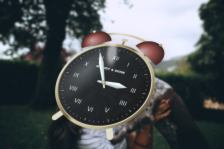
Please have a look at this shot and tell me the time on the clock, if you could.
2:55
